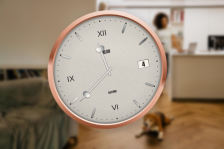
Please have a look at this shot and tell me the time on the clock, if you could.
11:39
